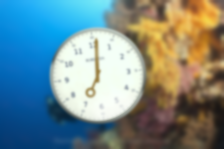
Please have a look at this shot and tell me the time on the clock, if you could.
7:01
